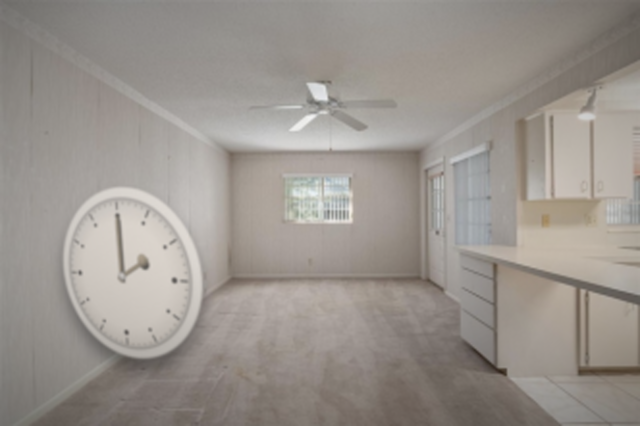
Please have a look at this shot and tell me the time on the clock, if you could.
2:00
